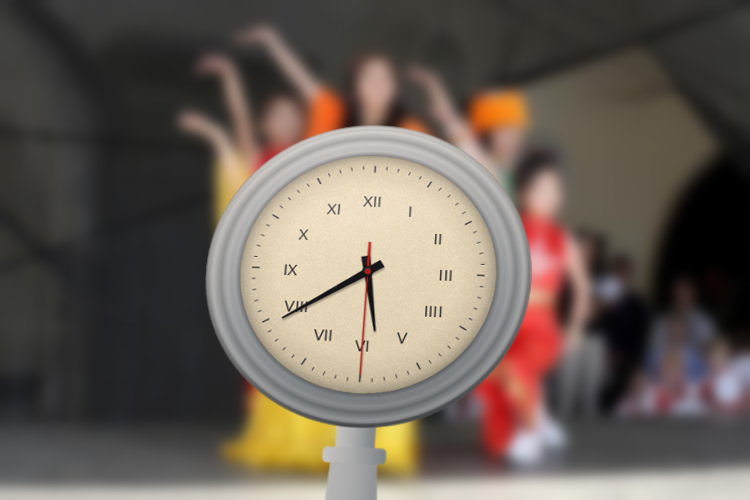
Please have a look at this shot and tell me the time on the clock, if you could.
5:39:30
